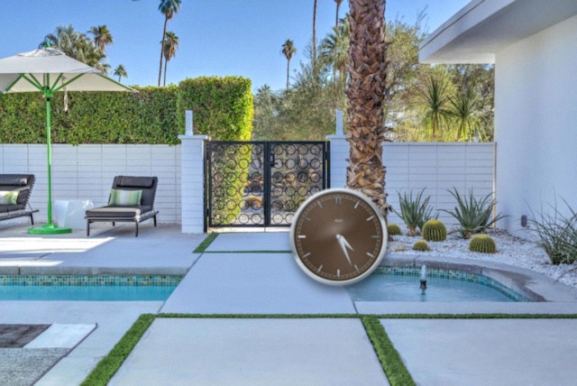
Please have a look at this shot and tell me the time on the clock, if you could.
4:26
